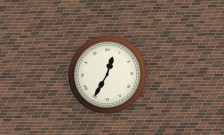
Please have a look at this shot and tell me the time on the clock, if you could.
12:35
